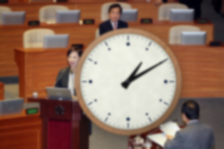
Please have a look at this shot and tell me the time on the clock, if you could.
1:10
